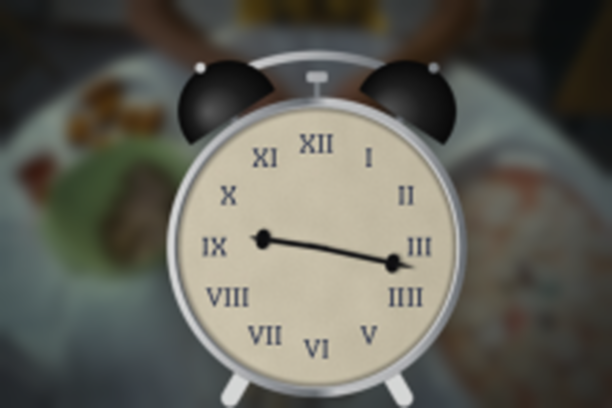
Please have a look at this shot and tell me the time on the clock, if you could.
9:17
